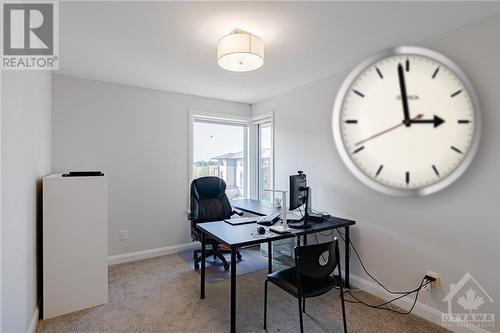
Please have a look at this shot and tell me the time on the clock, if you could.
2:58:41
